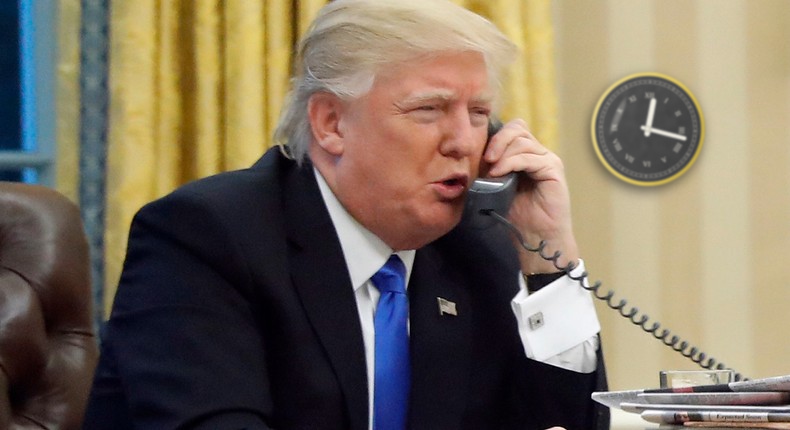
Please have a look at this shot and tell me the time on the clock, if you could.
12:17
